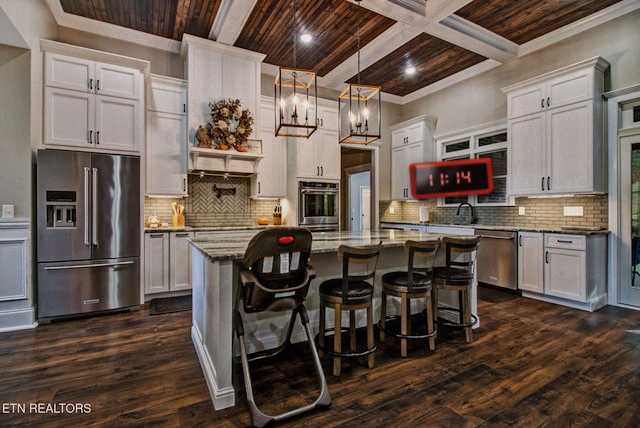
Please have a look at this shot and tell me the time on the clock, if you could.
11:14
